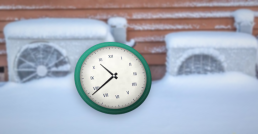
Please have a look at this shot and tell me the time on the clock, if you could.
10:39
